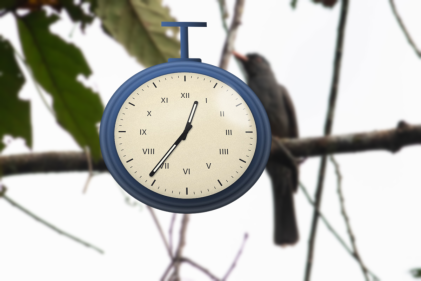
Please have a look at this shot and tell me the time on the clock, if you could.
12:36
